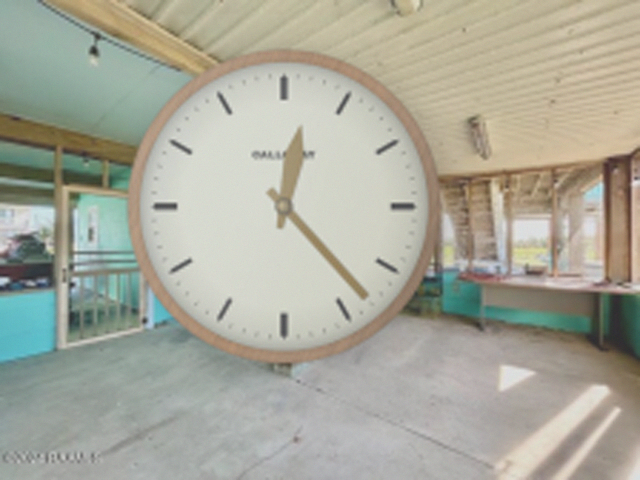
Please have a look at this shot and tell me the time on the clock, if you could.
12:23
